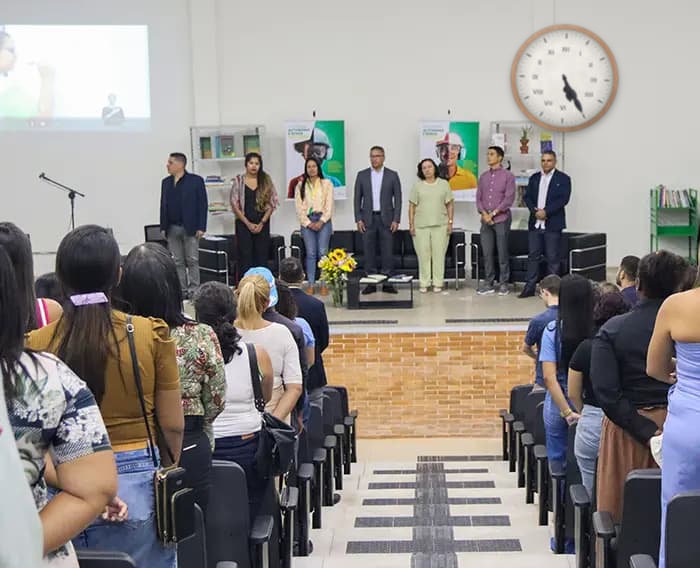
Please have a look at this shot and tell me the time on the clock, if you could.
5:25
